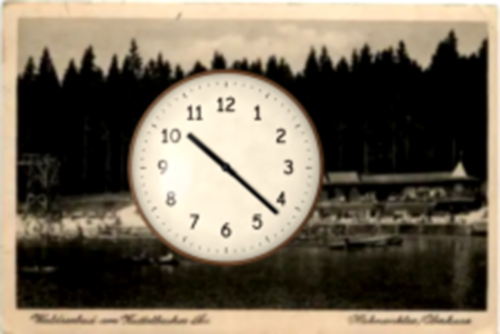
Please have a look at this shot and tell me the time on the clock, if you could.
10:22
